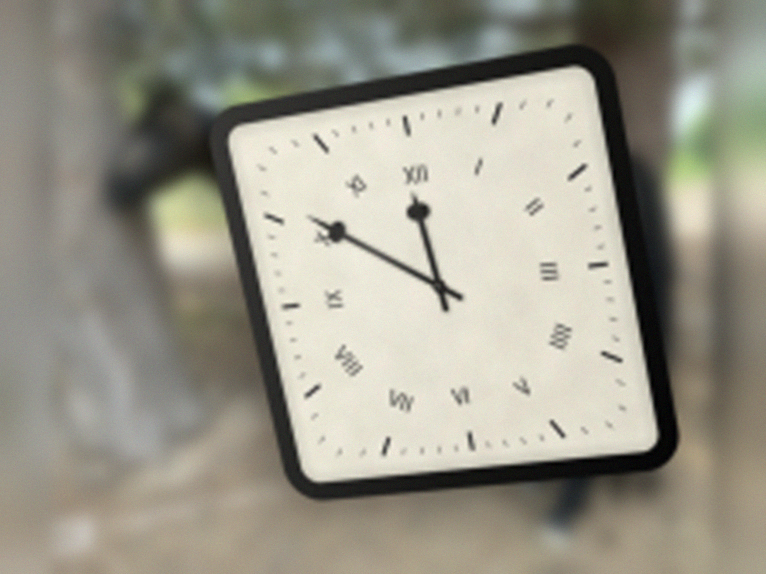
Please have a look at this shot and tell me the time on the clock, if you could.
11:51
